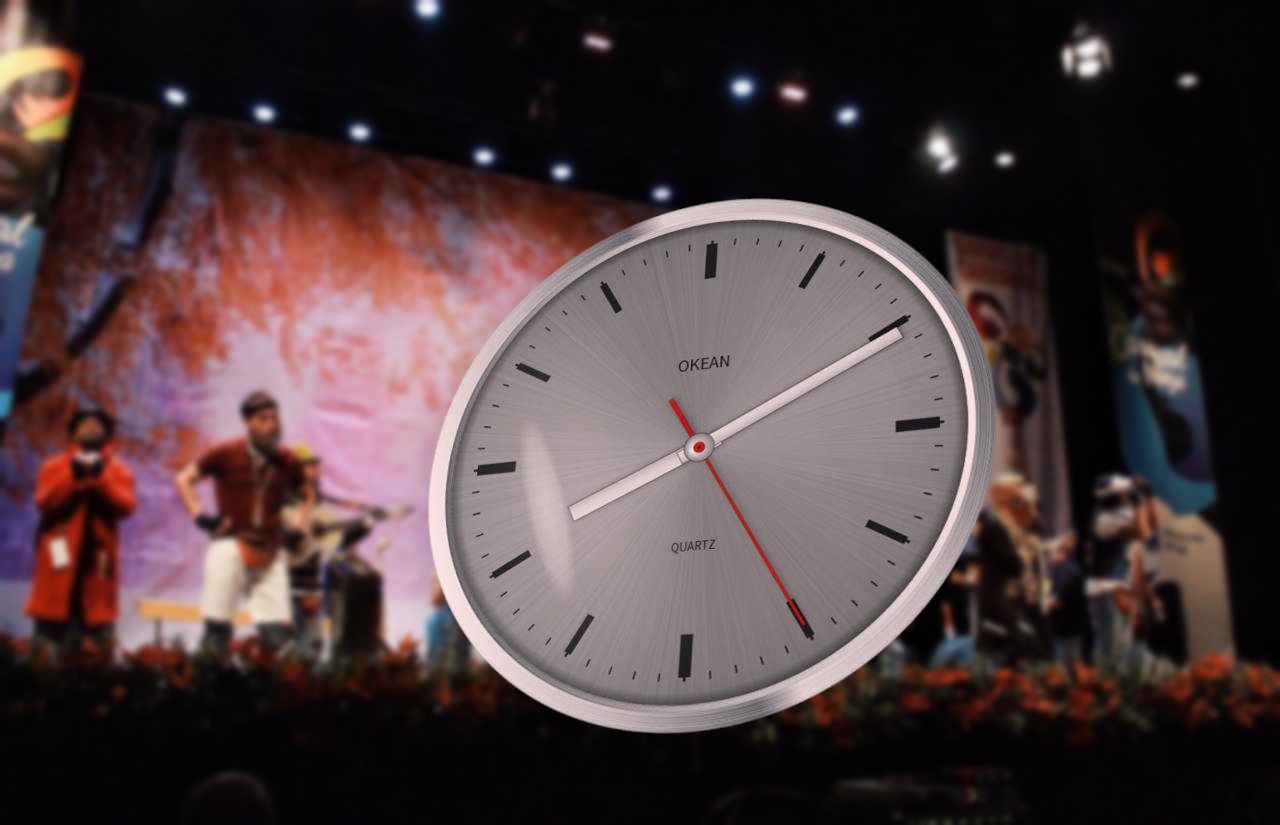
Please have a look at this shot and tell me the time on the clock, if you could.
8:10:25
